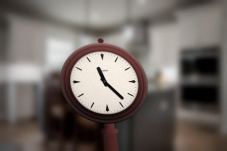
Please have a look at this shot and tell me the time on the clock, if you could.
11:23
